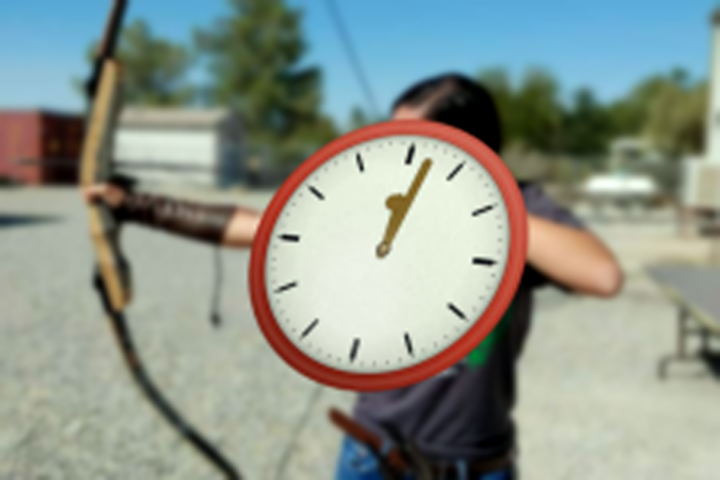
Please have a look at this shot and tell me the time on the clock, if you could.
12:02
